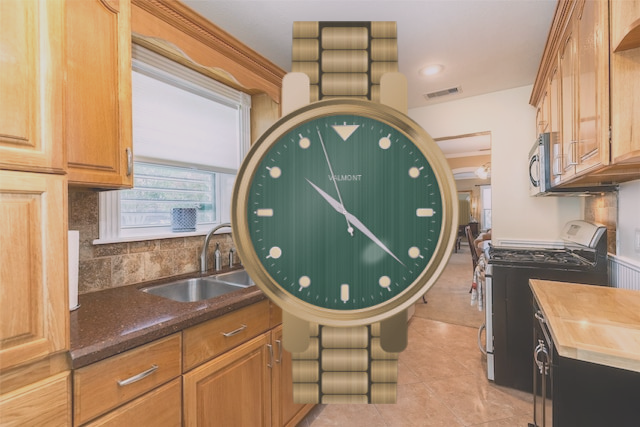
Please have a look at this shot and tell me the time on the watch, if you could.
10:21:57
